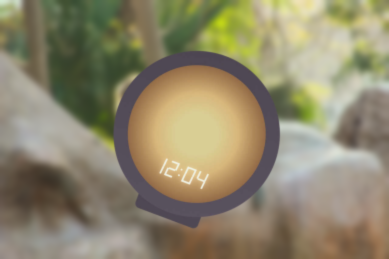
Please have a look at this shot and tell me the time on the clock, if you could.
12:04
